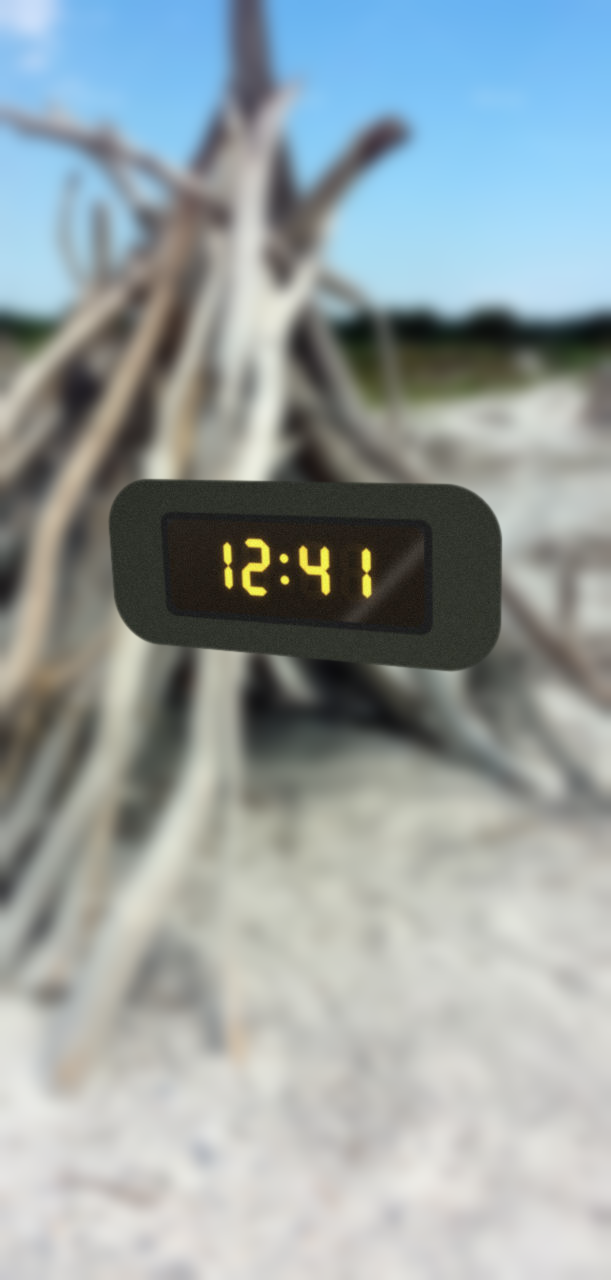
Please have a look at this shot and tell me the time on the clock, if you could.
12:41
